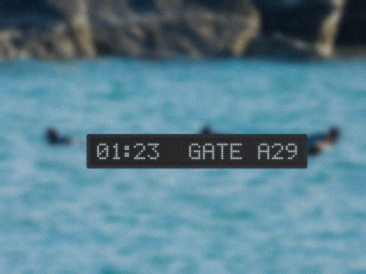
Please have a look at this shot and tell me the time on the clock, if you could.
1:23
